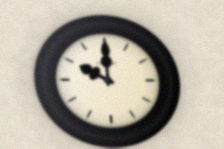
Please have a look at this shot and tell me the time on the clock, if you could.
10:00
